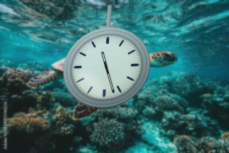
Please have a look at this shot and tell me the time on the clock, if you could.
11:27
